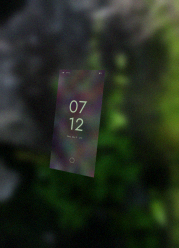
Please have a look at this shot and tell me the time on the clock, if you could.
7:12
